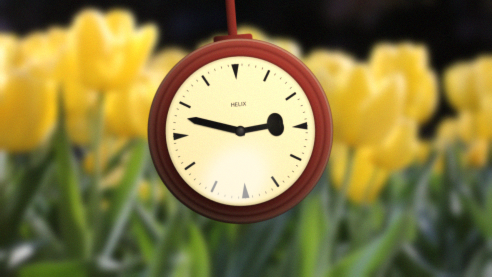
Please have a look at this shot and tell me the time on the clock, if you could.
2:48
